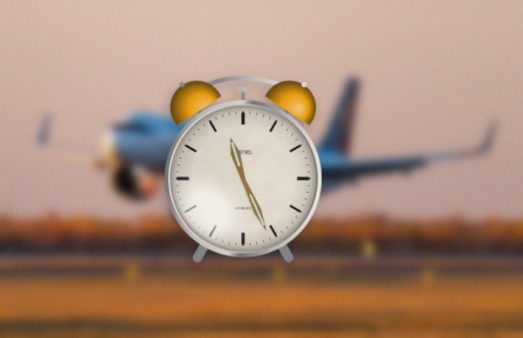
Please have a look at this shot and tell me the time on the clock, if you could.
11:26
